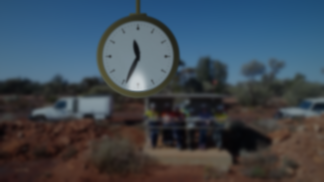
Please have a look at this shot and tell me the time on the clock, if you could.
11:34
